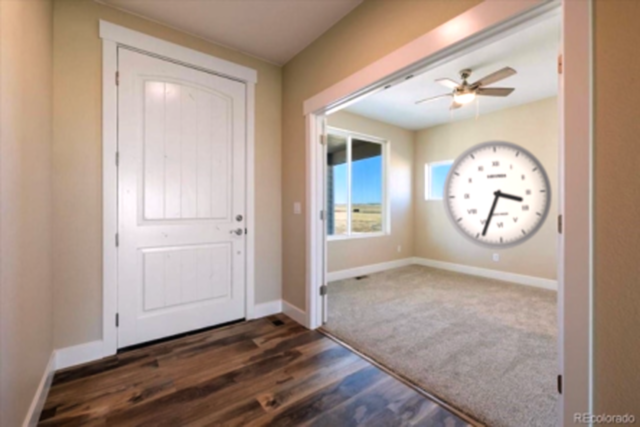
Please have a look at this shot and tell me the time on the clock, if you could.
3:34
